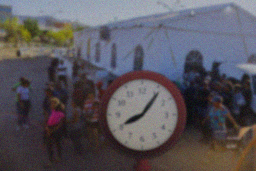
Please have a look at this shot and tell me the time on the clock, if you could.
8:06
